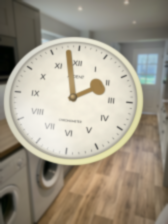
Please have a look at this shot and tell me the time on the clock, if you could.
1:58
